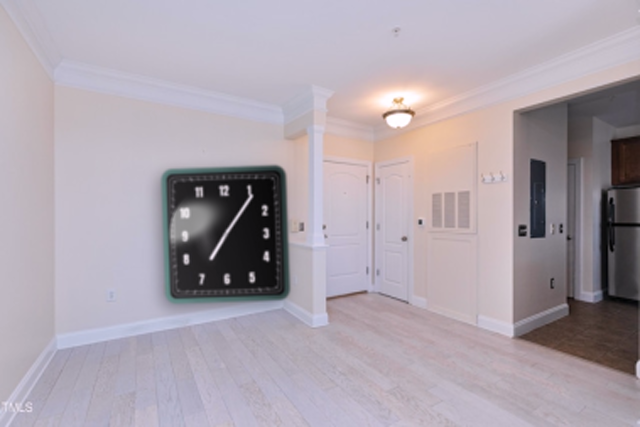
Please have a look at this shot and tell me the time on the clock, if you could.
7:06
